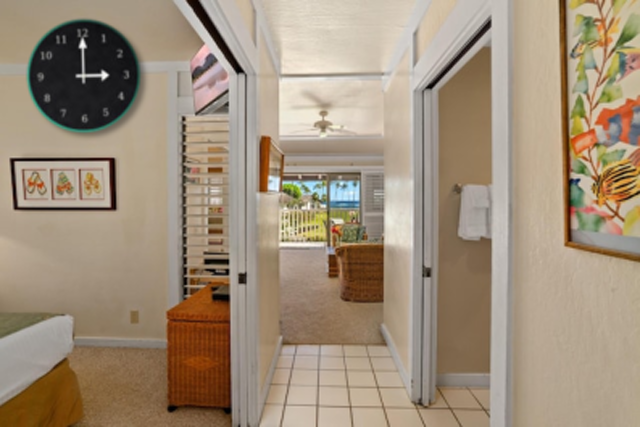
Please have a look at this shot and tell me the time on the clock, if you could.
3:00
